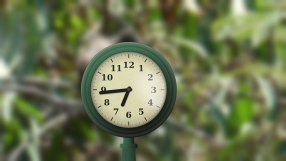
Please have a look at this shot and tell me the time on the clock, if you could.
6:44
